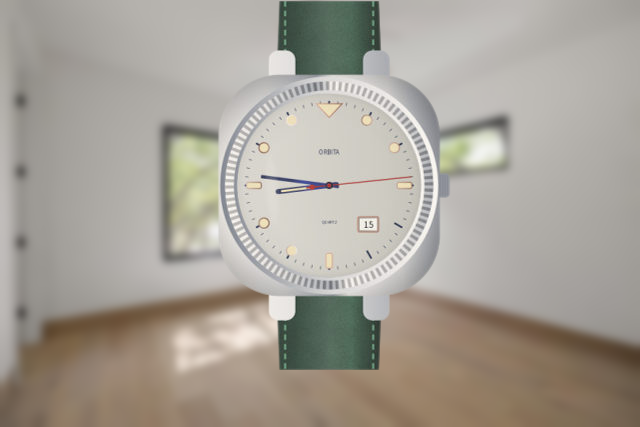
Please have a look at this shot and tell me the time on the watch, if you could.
8:46:14
